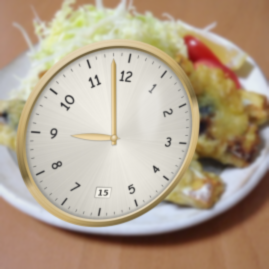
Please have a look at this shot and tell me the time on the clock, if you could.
8:58
